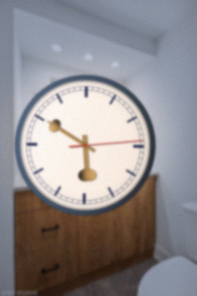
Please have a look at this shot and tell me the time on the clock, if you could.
5:50:14
